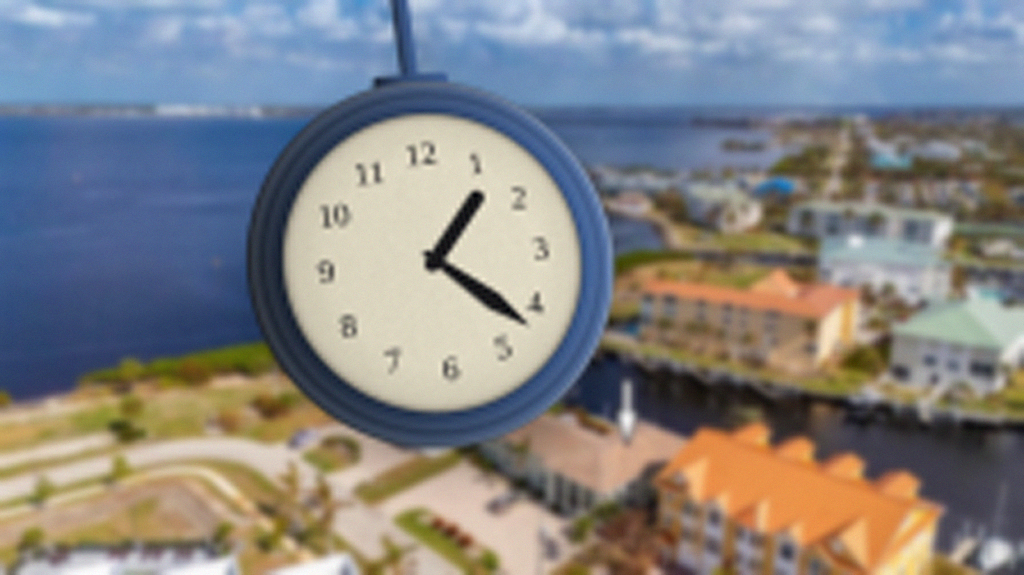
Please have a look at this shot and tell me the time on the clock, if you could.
1:22
